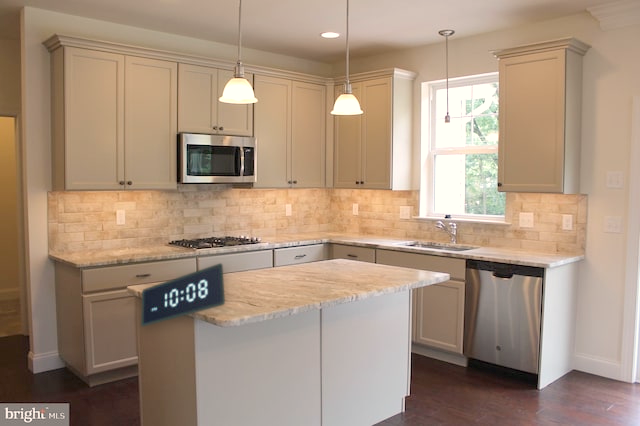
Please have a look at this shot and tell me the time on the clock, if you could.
10:08
